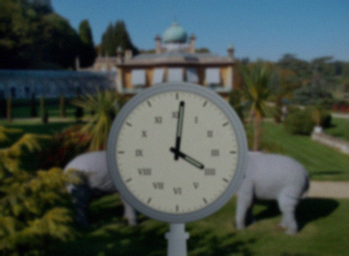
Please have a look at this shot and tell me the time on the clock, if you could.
4:01
